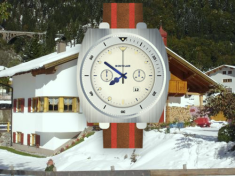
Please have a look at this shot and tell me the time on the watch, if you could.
7:51
